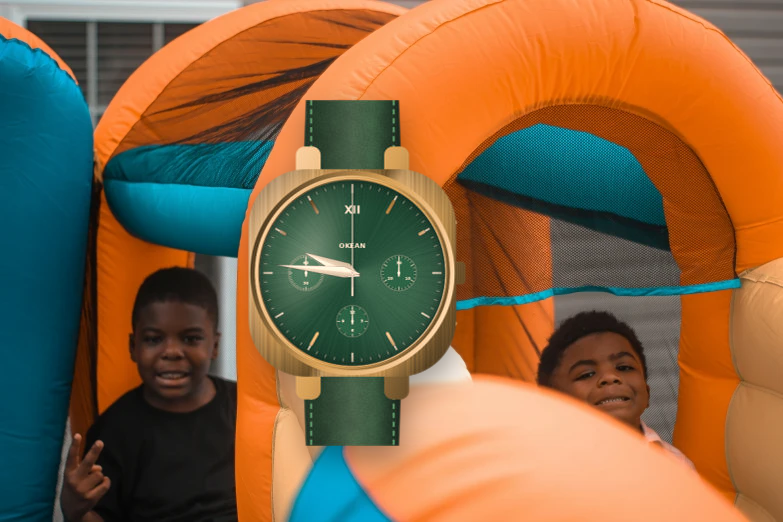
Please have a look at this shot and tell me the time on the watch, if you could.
9:46
